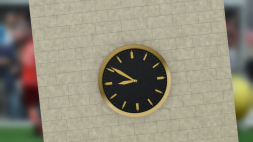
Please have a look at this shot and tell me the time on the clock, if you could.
8:51
